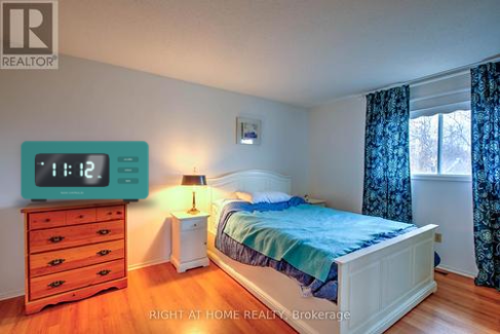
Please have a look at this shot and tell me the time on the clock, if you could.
11:12
